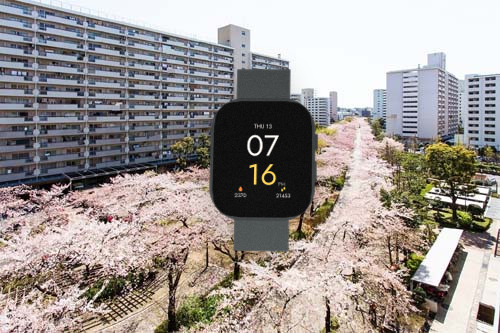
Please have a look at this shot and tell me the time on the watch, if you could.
7:16
